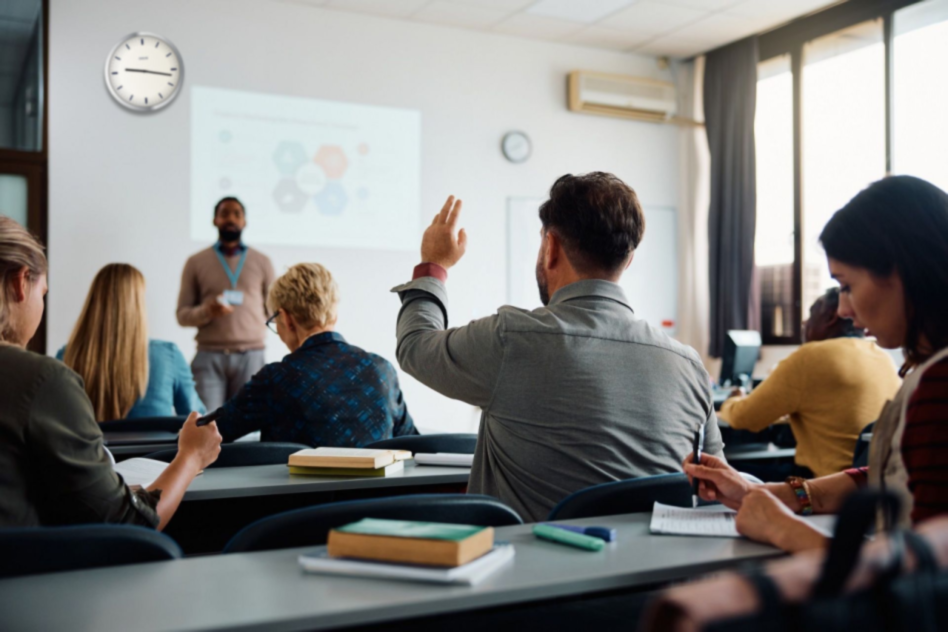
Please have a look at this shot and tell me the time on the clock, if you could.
9:17
